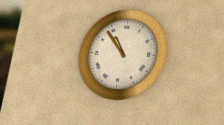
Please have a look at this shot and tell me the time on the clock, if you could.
10:53
